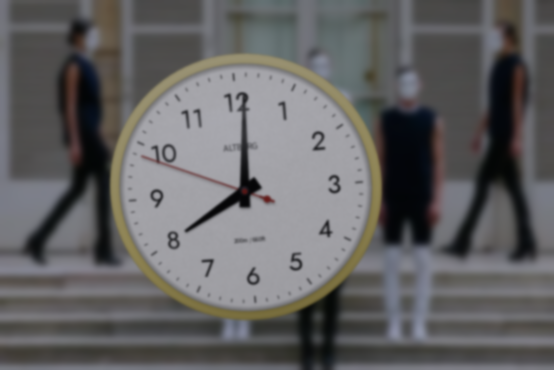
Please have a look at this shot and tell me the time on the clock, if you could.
8:00:49
